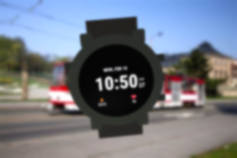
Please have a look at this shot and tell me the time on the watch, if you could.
10:50
